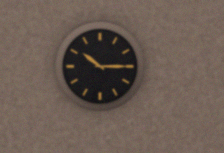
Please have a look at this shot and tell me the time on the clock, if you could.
10:15
